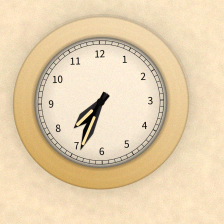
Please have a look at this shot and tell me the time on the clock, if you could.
7:34
